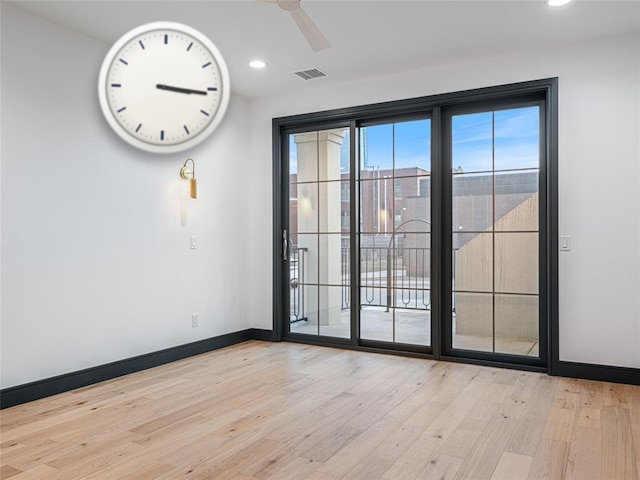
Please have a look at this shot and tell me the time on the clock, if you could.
3:16
